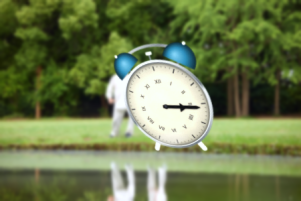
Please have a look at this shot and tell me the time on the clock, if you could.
3:16
